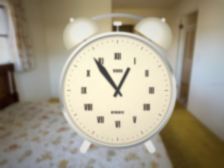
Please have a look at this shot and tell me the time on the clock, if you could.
12:54
